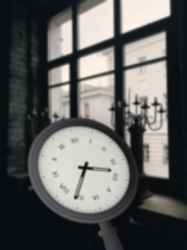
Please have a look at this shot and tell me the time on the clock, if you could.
3:36
